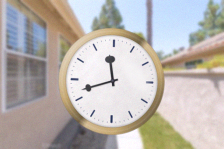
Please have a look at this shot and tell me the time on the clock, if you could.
11:42
